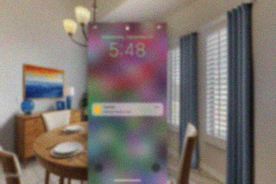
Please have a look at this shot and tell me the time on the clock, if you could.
5:48
